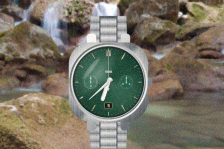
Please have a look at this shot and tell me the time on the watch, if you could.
6:38
